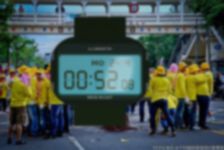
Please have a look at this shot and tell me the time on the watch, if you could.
0:52
